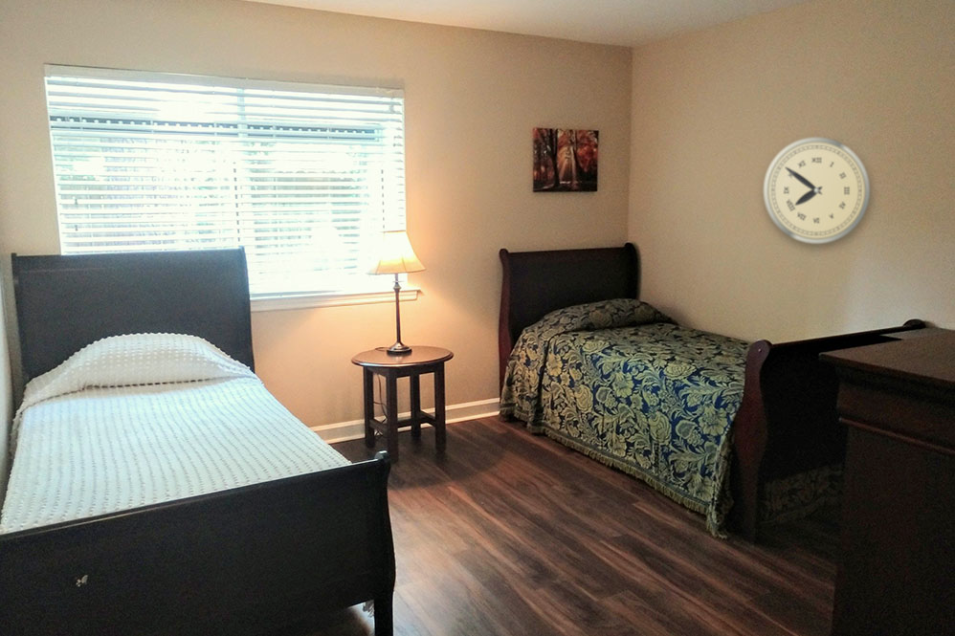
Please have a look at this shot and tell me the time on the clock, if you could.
7:51
